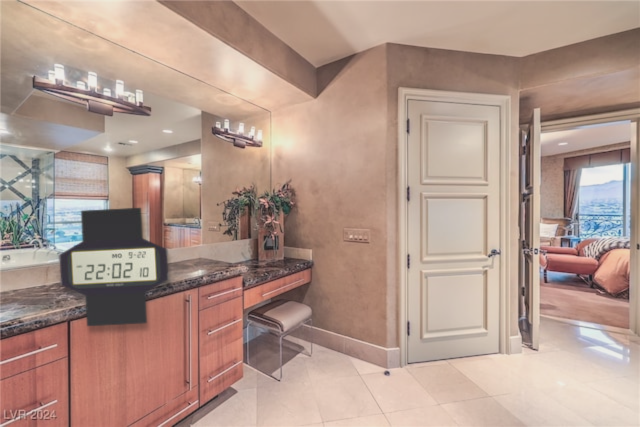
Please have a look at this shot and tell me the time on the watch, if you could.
22:02
